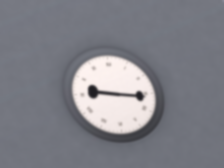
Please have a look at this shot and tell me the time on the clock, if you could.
9:16
